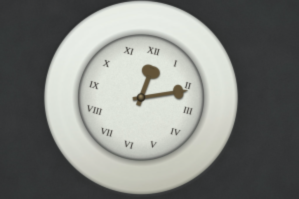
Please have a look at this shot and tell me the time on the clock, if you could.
12:11
